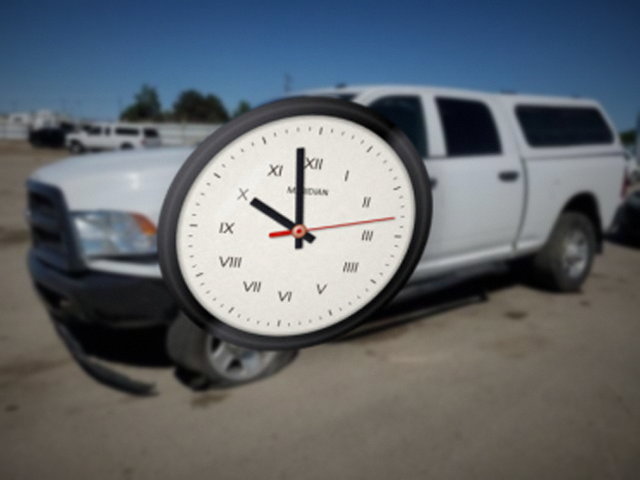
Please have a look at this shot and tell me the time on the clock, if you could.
9:58:13
